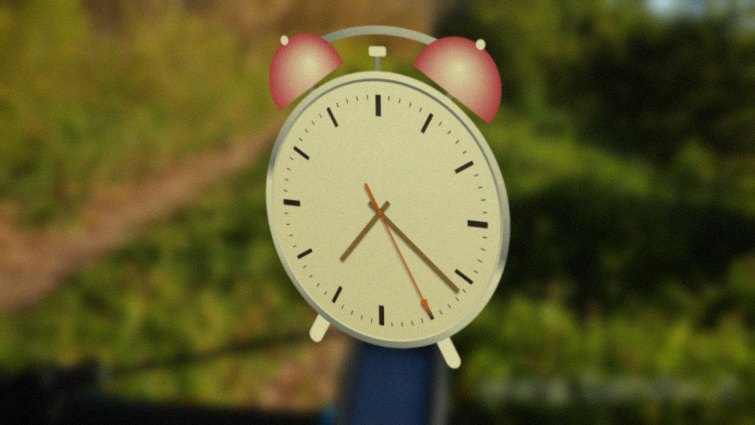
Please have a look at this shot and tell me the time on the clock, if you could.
7:21:25
